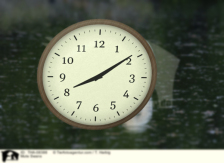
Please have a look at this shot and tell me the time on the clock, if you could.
8:09
